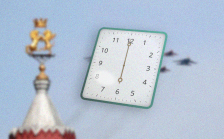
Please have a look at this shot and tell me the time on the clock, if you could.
6:00
